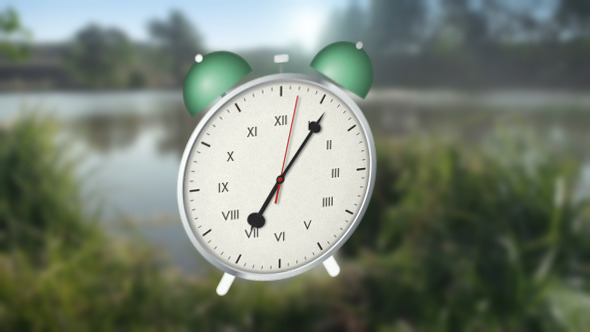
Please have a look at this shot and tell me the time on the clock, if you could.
7:06:02
